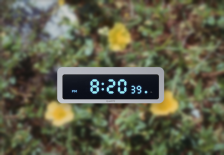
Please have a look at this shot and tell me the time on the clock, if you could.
8:20:39
